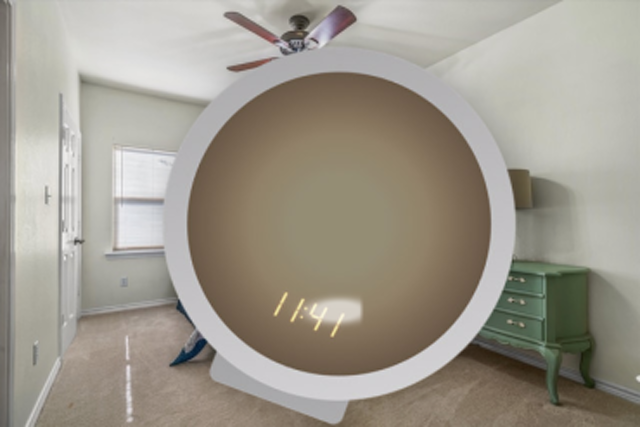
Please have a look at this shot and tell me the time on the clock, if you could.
11:41
